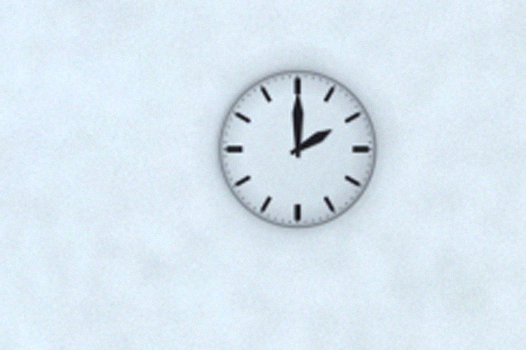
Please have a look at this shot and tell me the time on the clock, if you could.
2:00
